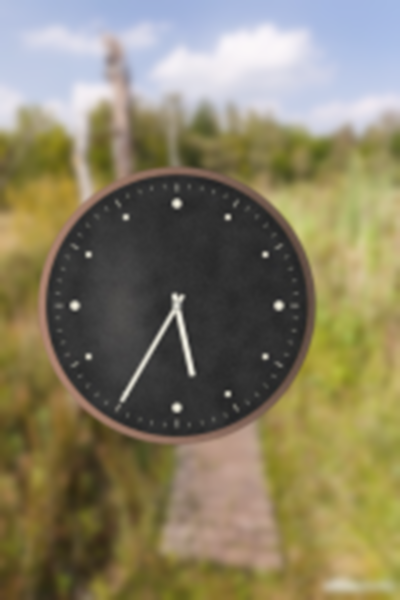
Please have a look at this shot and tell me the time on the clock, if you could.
5:35
